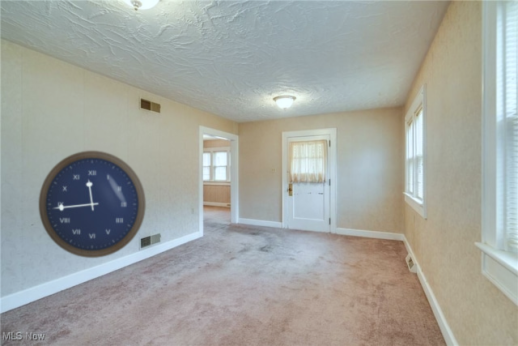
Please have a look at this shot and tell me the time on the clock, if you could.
11:44
